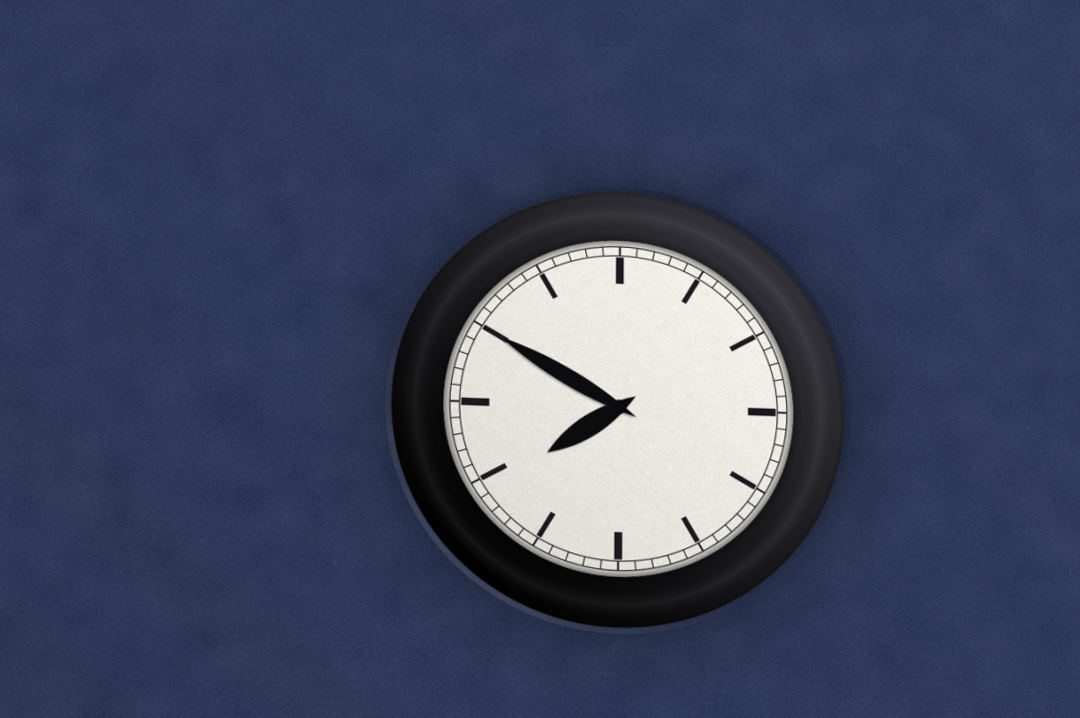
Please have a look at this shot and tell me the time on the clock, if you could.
7:50
